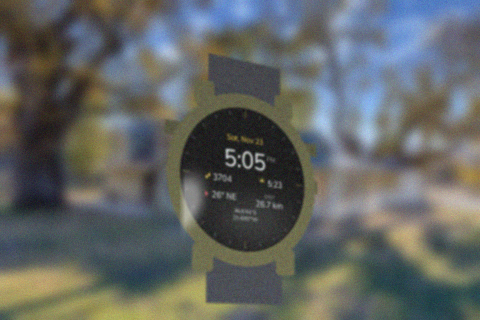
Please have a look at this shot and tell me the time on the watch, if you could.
5:05
